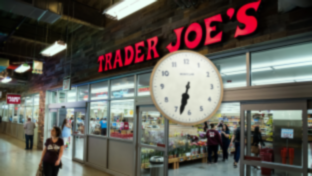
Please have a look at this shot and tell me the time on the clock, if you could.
6:33
